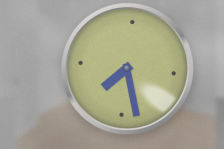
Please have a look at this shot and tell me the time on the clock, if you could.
7:27
